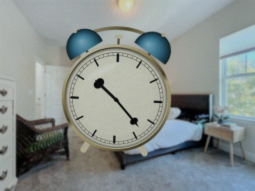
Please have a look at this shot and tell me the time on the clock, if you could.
10:23
